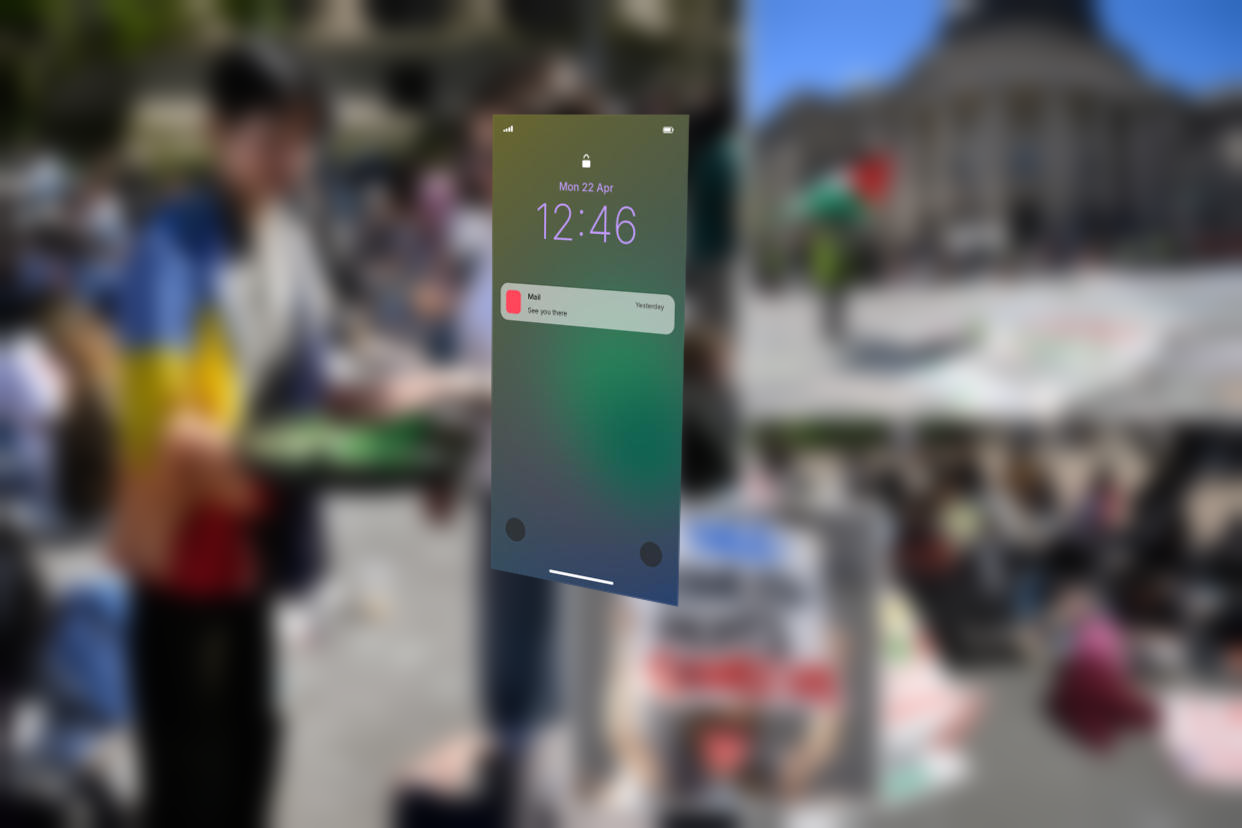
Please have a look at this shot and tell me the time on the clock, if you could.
12:46
